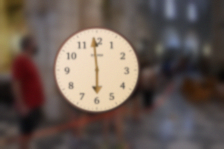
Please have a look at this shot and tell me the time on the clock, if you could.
5:59
